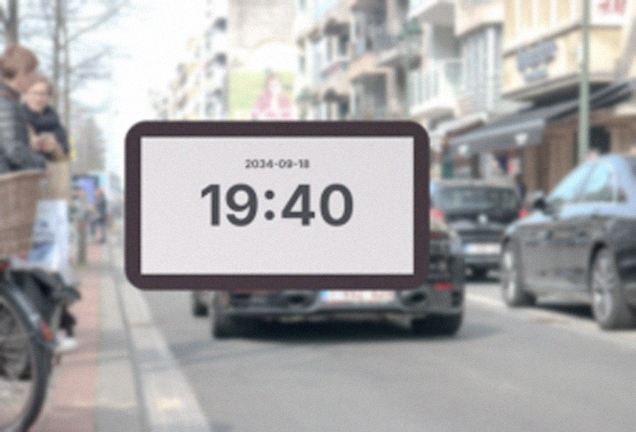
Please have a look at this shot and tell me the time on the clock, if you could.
19:40
